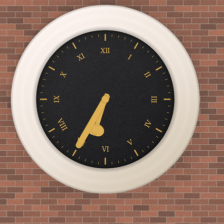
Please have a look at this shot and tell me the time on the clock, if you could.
6:35
